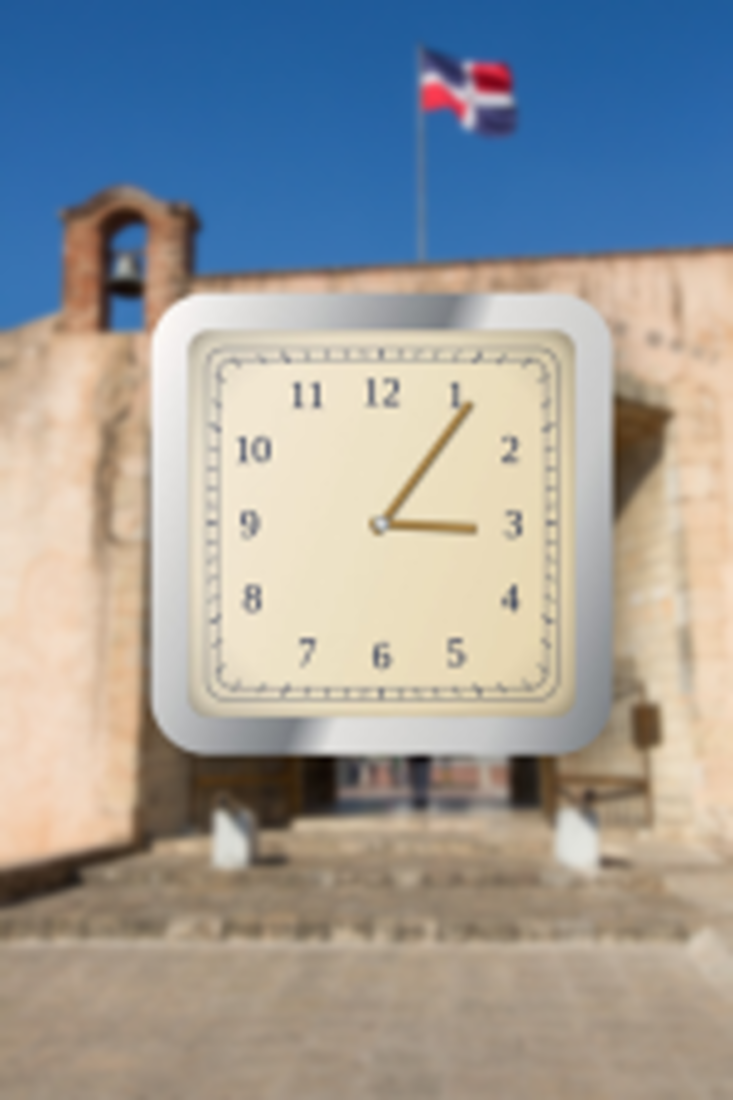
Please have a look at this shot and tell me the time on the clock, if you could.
3:06
